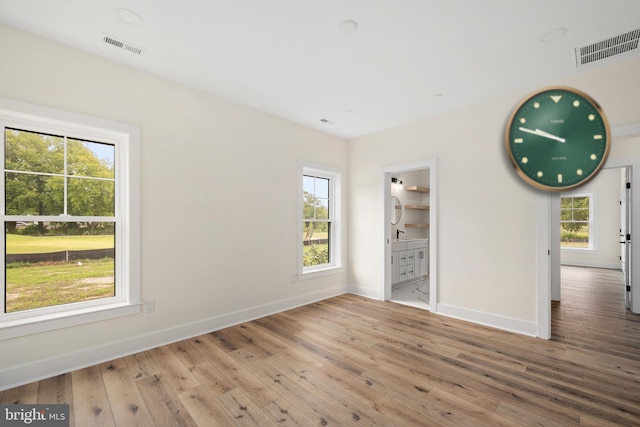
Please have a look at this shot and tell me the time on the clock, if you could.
9:48
